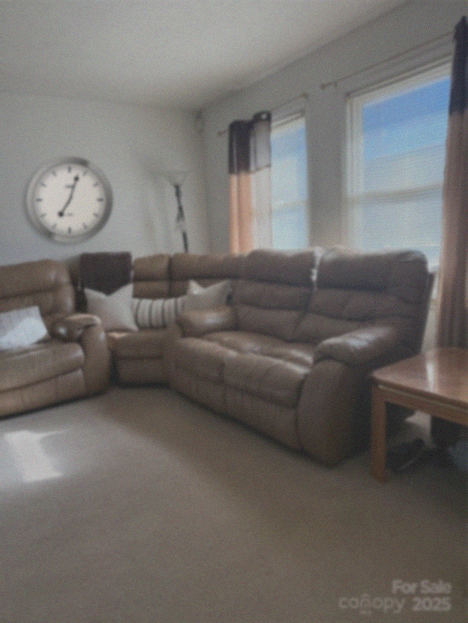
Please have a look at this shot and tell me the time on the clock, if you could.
7:03
